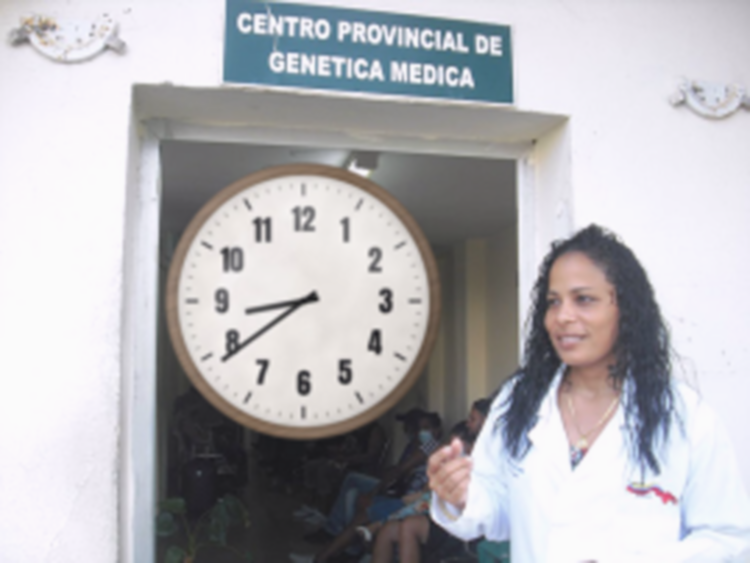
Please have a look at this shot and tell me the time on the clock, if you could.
8:39
